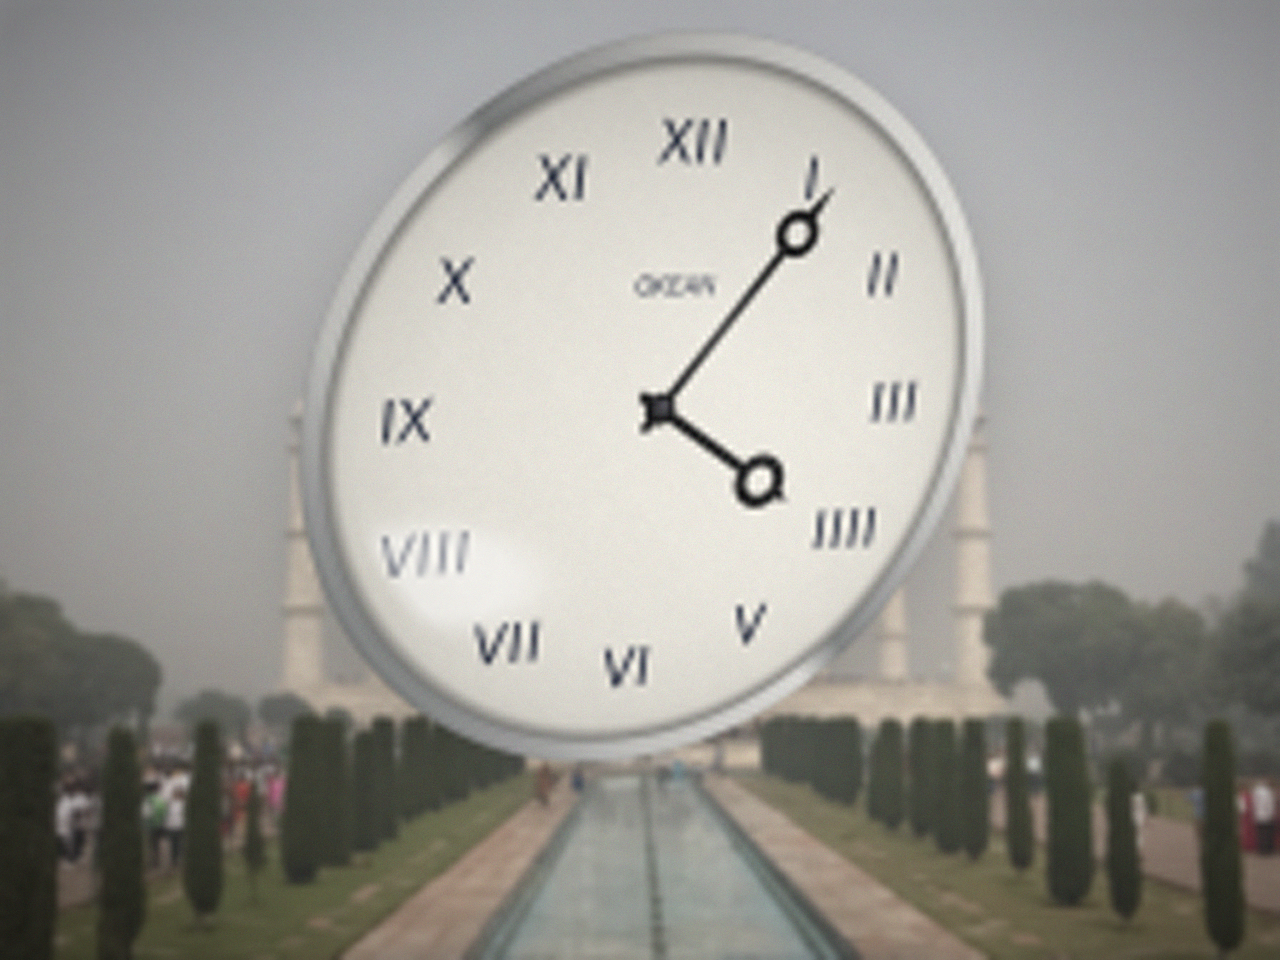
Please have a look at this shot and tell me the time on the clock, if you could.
4:06
